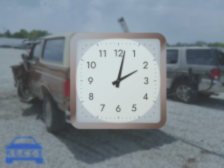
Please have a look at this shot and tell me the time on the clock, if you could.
2:02
